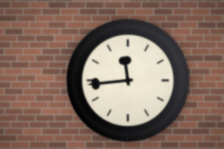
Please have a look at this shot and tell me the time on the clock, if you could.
11:44
